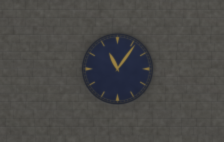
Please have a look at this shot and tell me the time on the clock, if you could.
11:06
